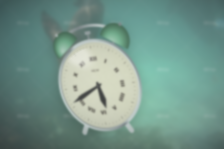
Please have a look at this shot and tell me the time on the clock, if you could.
5:41
